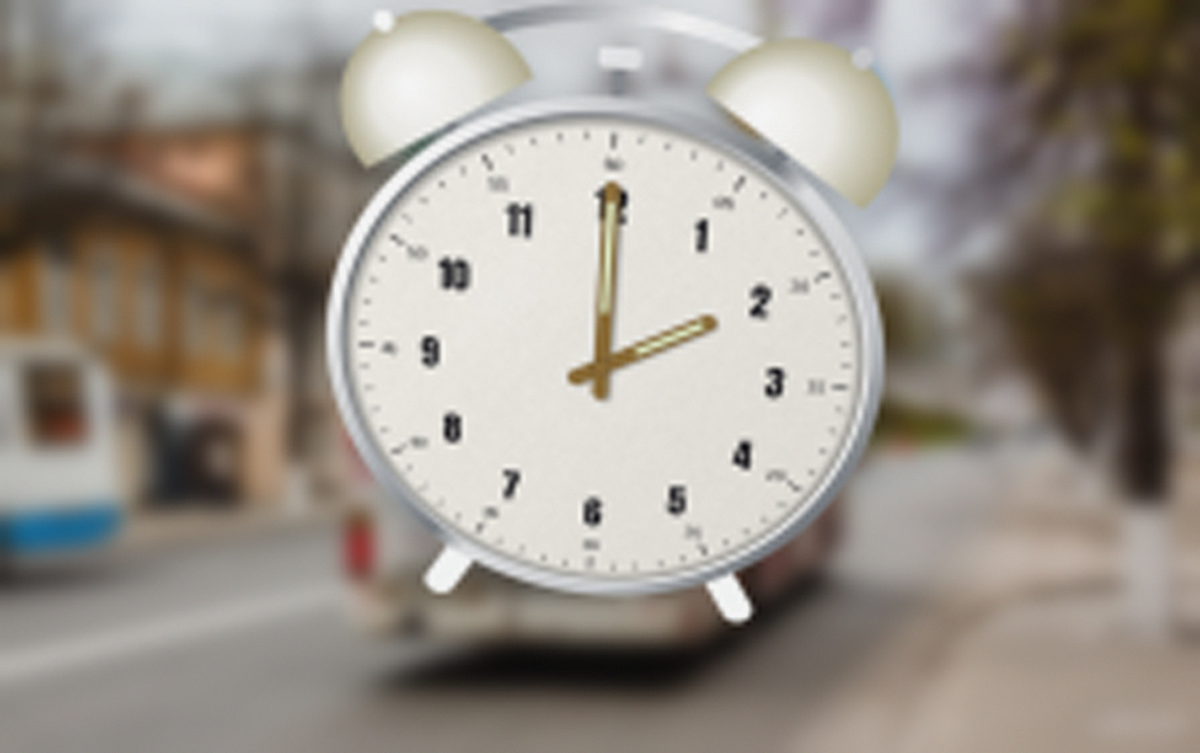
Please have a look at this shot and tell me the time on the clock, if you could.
2:00
